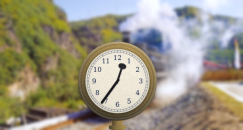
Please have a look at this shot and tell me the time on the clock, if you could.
12:36
